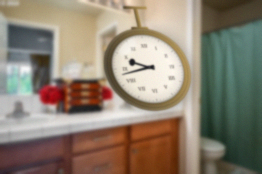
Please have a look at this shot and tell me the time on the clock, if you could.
9:43
